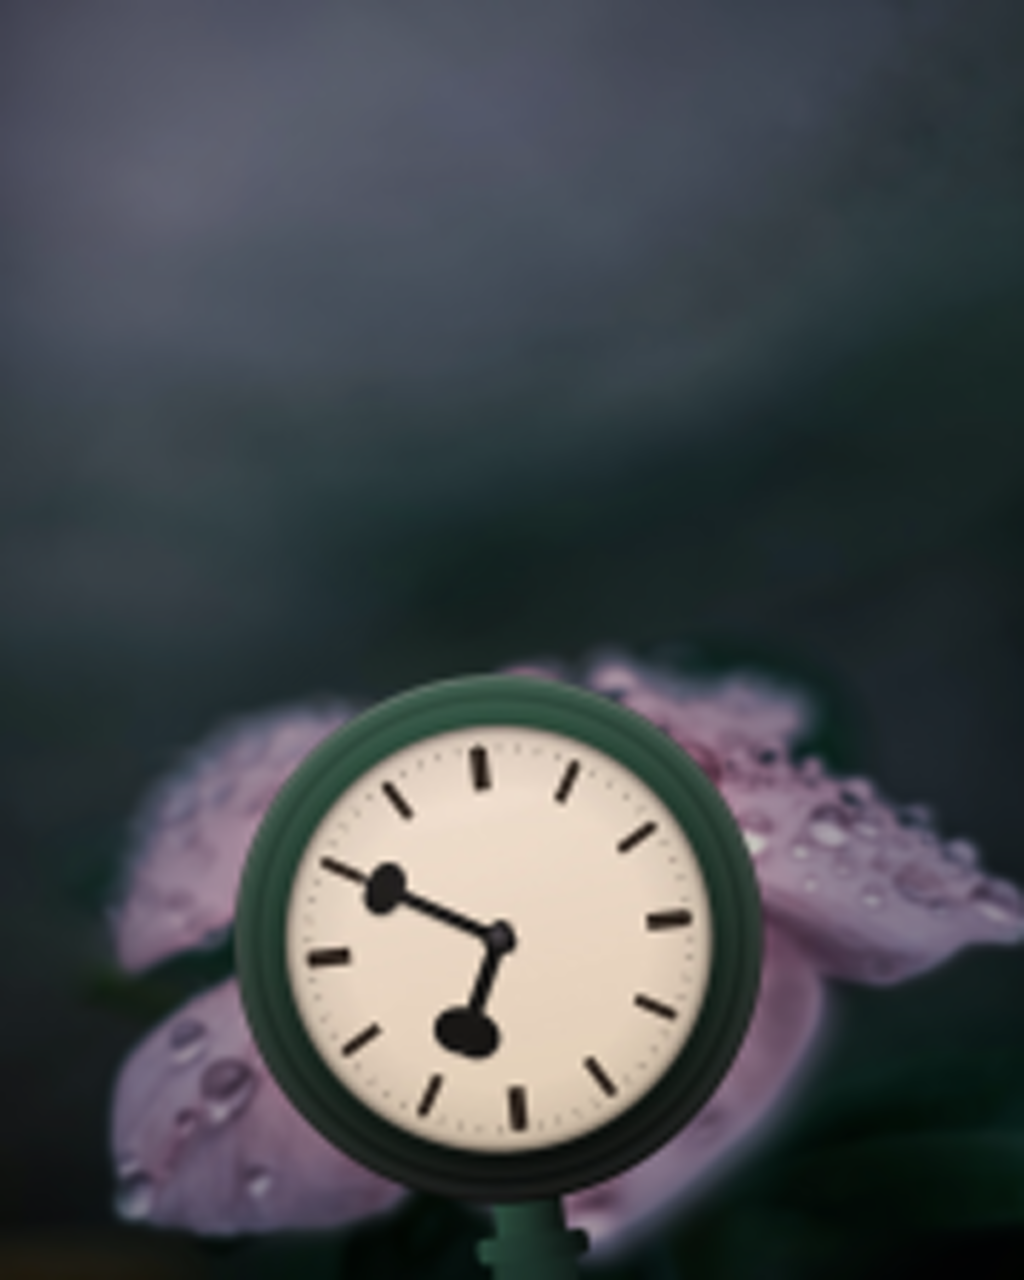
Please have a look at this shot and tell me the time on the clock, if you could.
6:50
